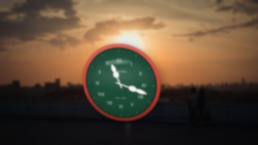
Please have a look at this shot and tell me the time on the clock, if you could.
11:18
